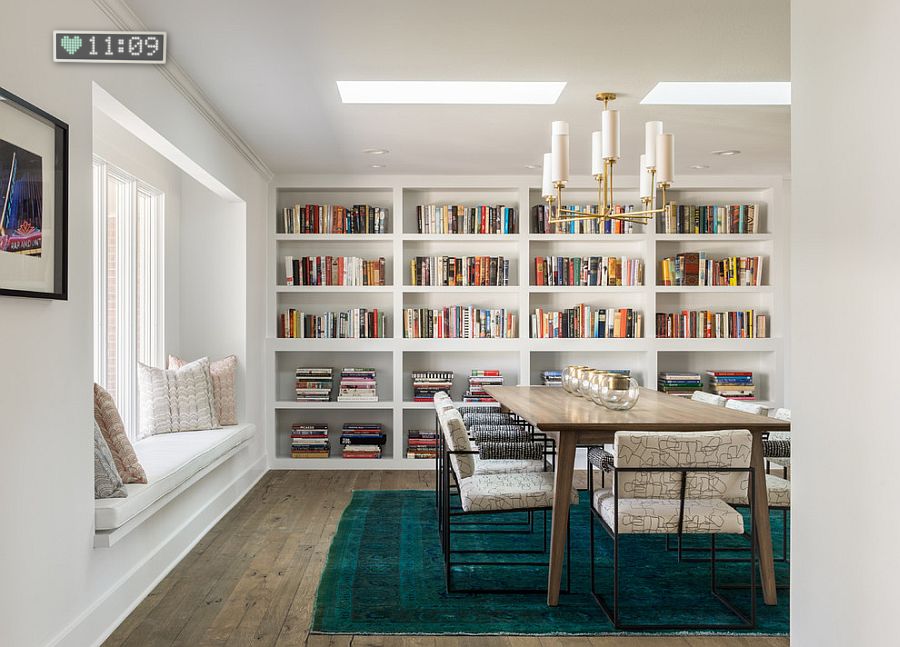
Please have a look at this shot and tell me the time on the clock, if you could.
11:09
